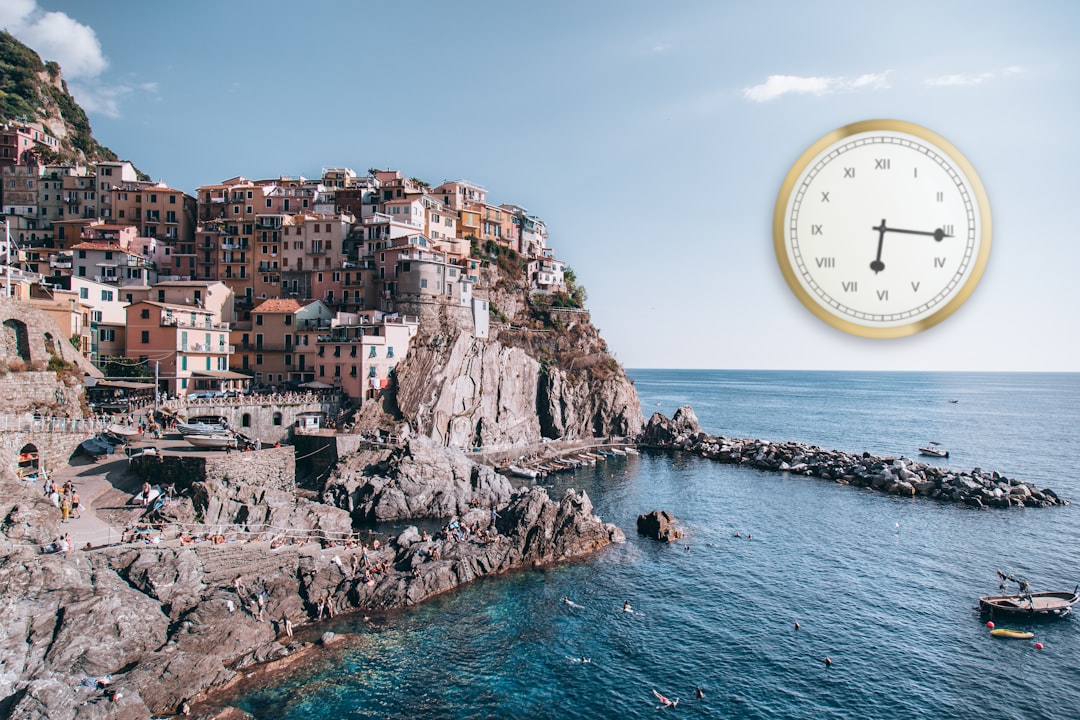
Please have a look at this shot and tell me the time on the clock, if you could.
6:16
